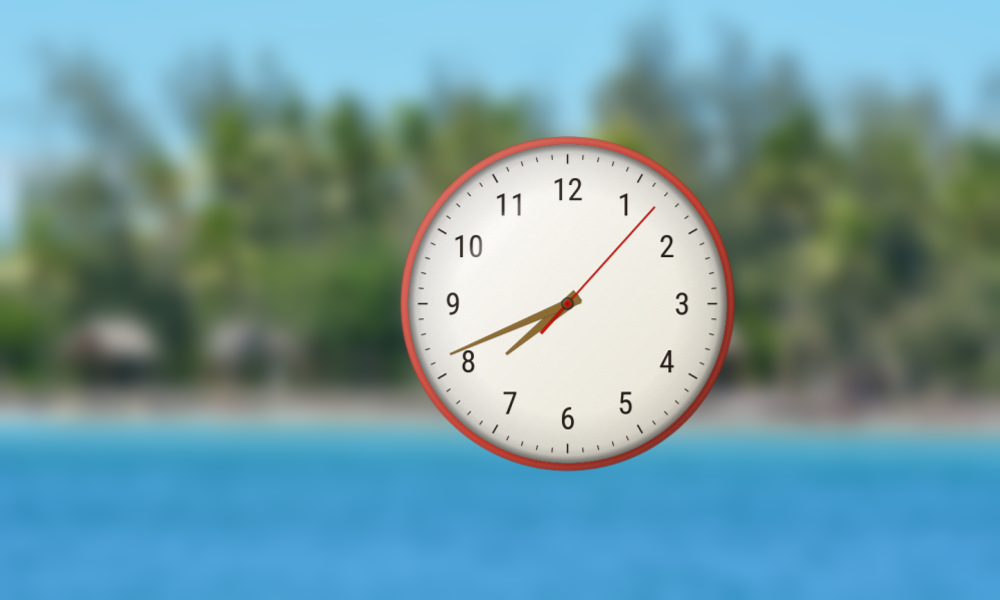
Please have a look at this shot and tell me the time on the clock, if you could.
7:41:07
